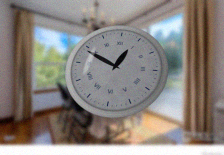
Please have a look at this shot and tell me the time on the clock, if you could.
12:49
